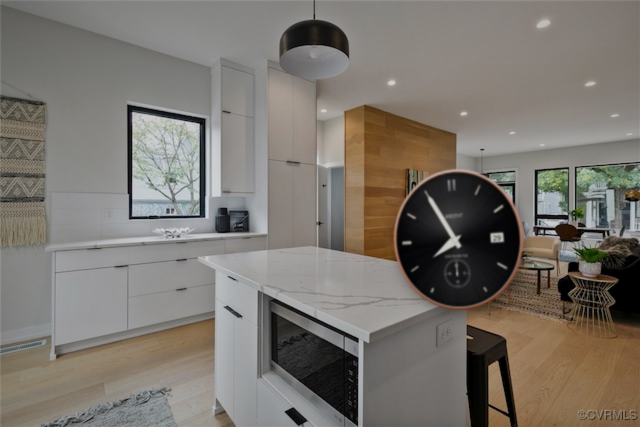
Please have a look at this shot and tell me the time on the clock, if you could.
7:55
